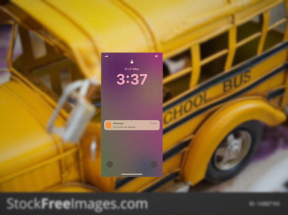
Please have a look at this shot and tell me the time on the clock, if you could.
3:37
